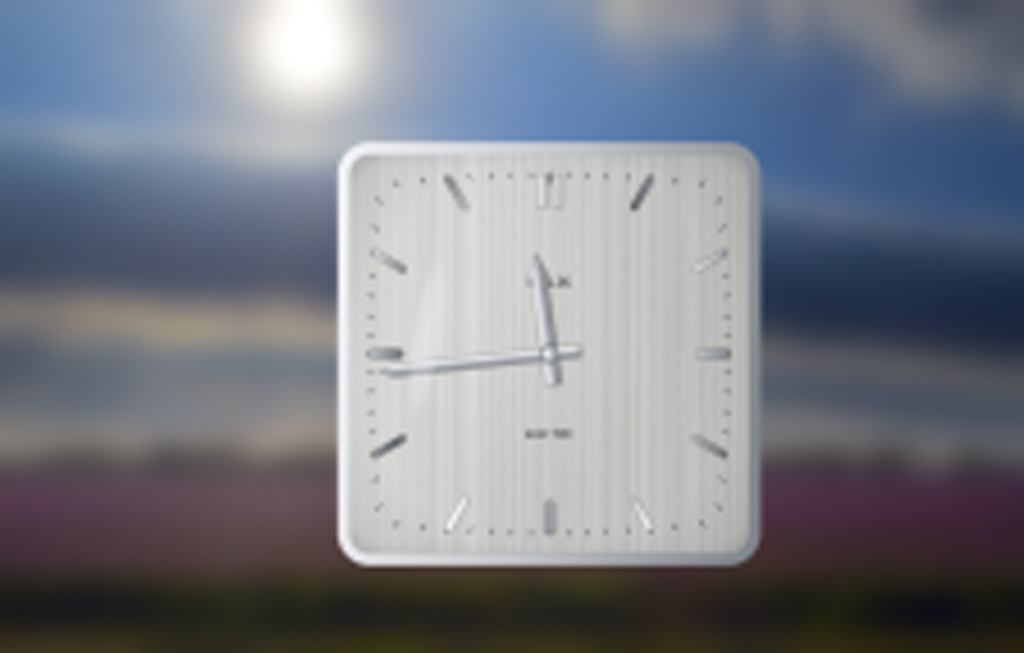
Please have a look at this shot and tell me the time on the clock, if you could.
11:44
